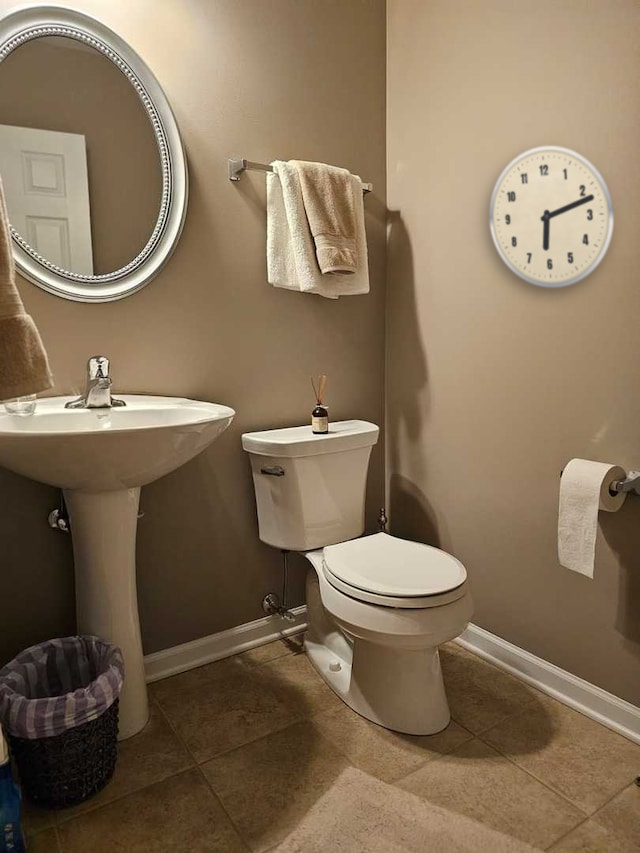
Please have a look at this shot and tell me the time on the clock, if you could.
6:12
